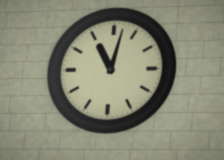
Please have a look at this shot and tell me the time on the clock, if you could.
11:02
